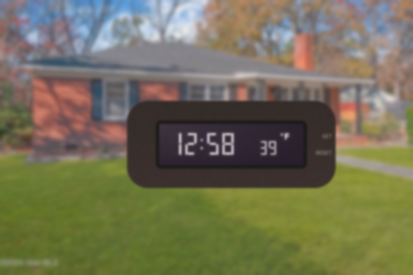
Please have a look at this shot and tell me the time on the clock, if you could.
12:58
